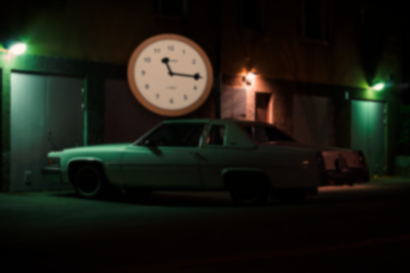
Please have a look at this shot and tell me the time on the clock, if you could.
11:16
